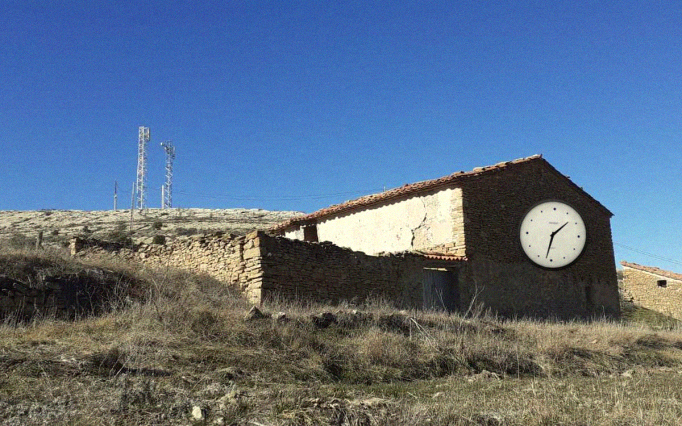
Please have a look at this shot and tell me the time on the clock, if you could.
1:32
